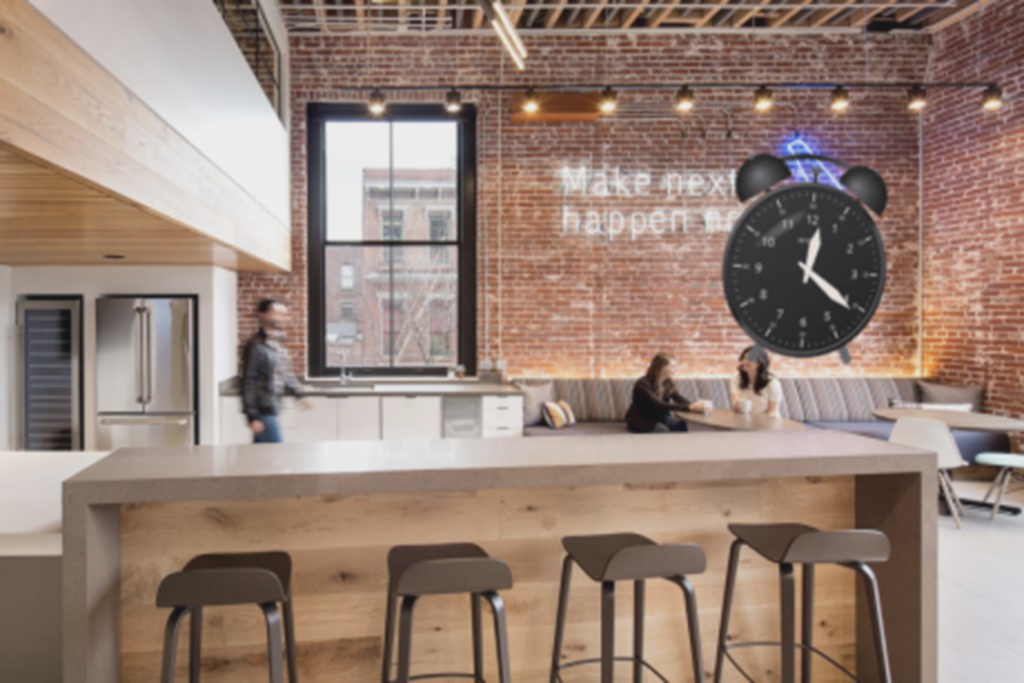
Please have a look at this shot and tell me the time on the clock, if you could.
12:21
